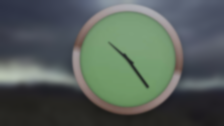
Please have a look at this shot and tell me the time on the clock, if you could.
10:24
